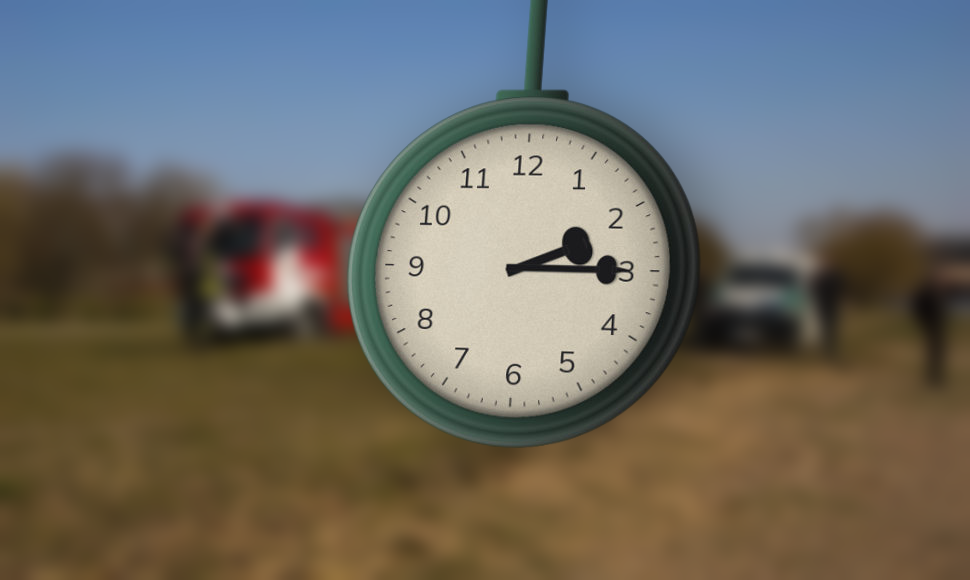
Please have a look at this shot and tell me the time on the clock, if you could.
2:15
